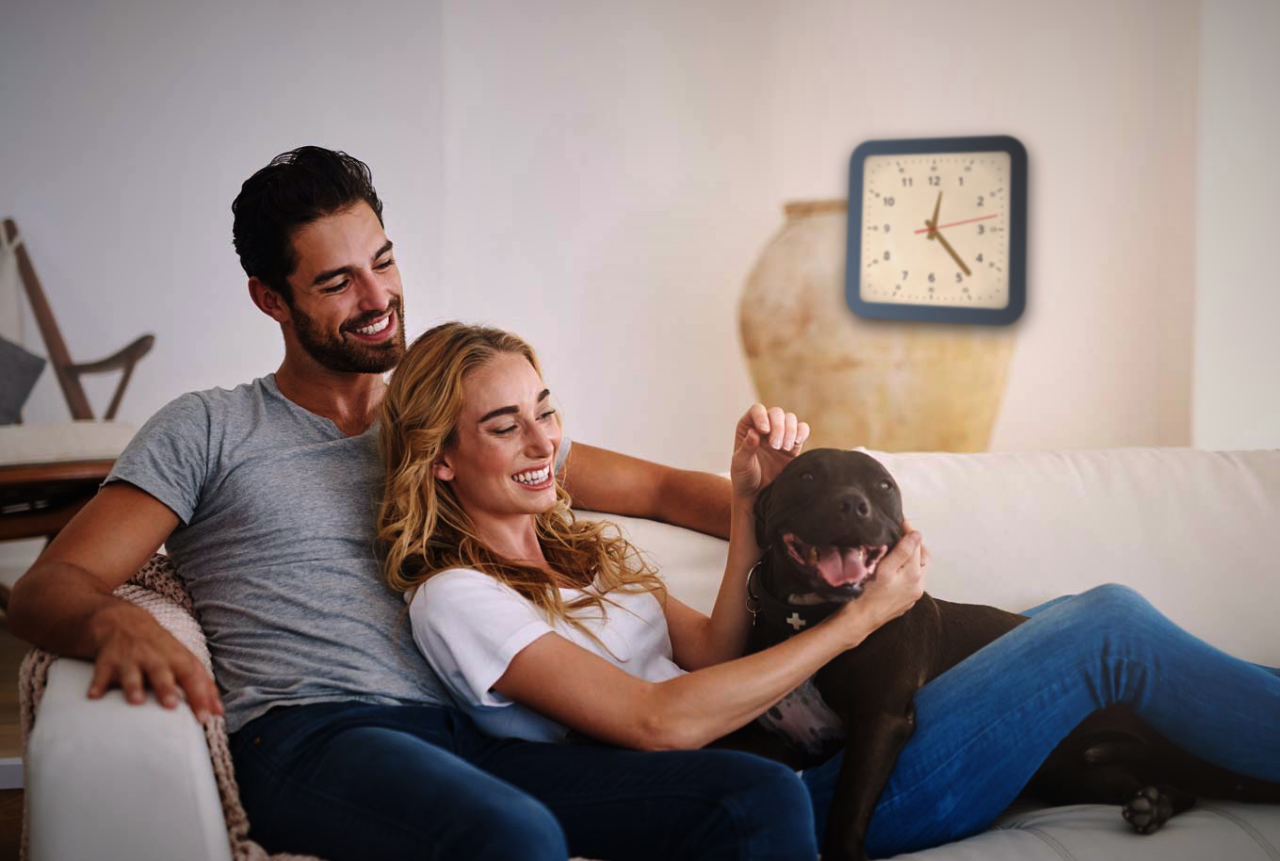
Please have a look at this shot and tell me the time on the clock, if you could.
12:23:13
